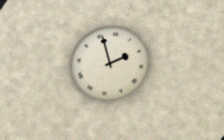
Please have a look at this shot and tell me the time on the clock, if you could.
1:56
